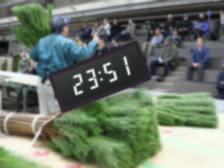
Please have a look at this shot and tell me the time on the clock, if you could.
23:51
